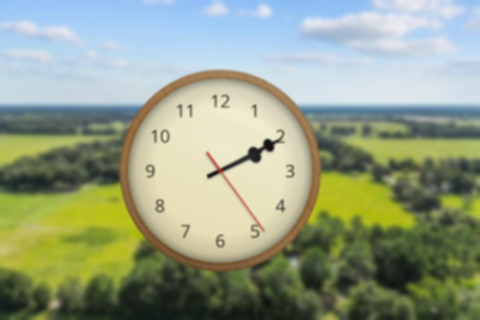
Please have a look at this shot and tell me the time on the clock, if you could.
2:10:24
